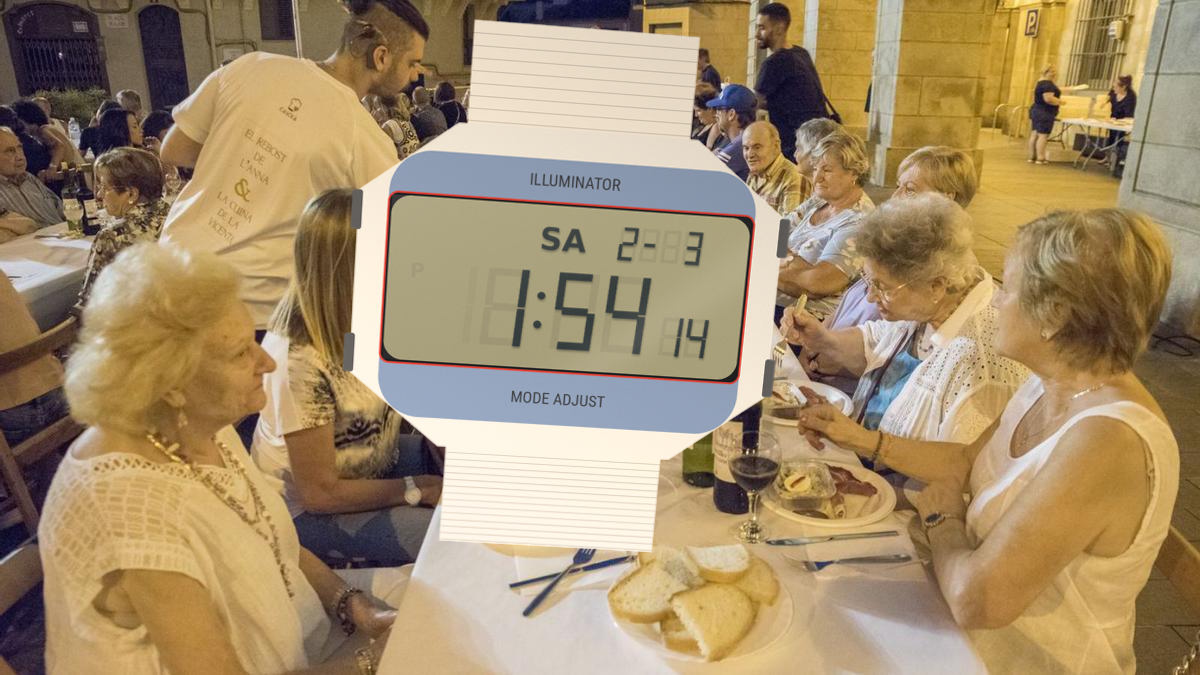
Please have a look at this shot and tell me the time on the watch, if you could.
1:54:14
